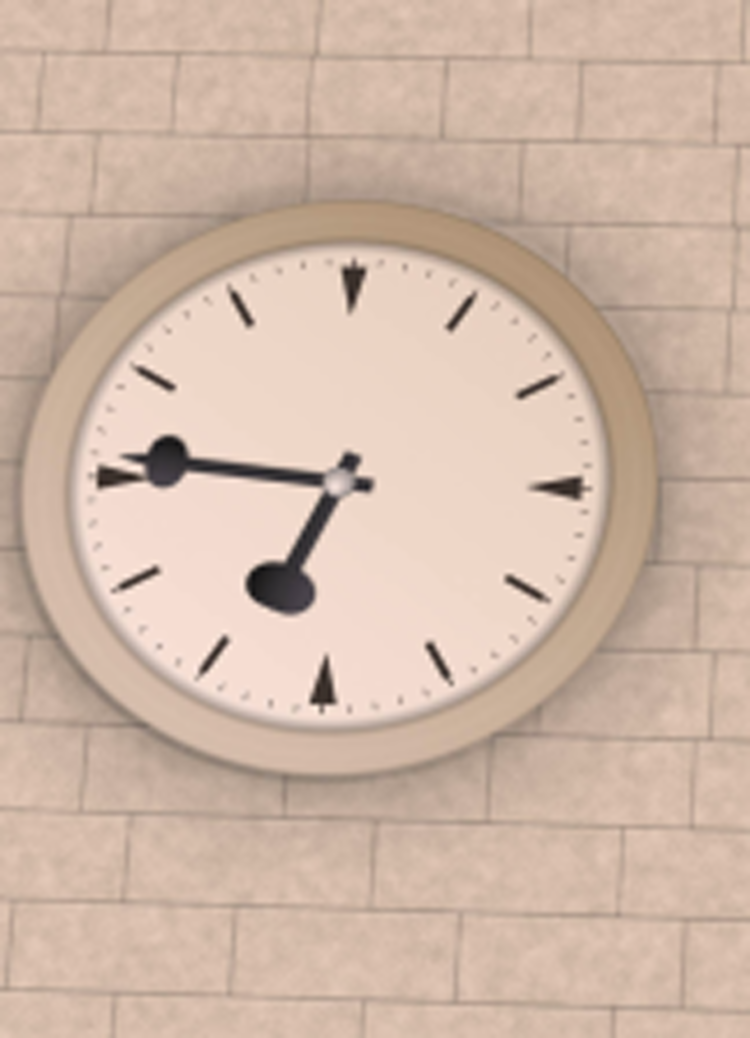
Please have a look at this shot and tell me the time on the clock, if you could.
6:46
